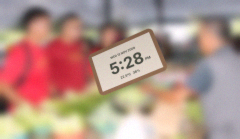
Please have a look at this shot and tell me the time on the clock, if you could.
5:28
